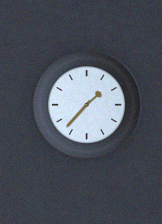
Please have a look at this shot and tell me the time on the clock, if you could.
1:37
